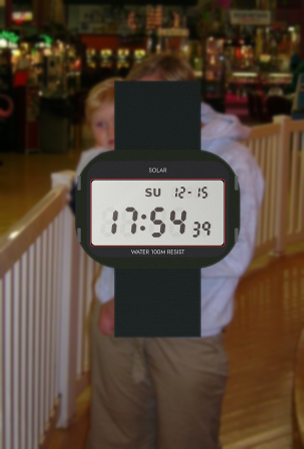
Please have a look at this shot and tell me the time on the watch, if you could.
17:54:39
